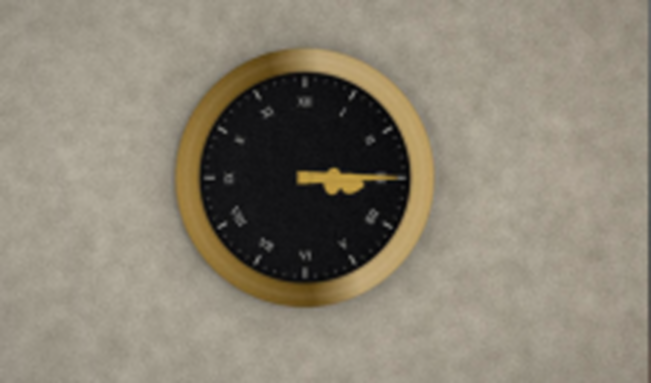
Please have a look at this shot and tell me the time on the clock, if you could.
3:15
